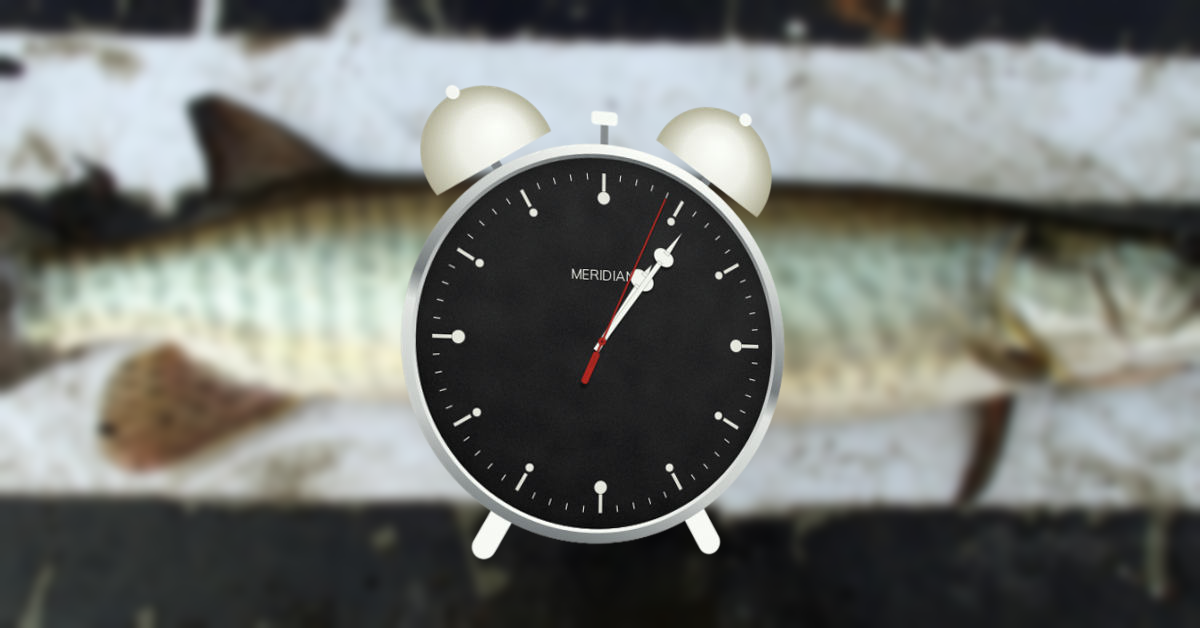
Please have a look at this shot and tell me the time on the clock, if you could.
1:06:04
